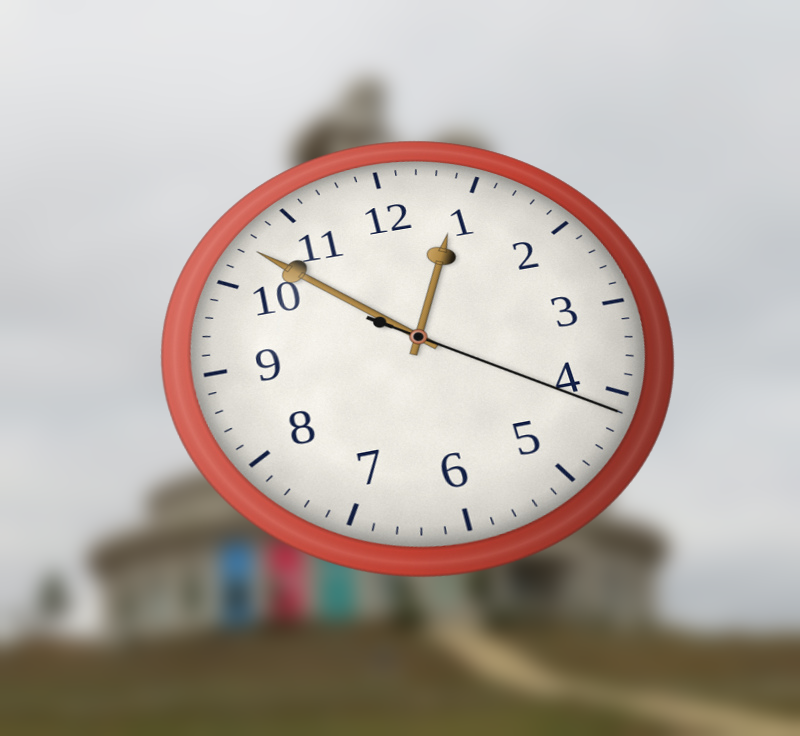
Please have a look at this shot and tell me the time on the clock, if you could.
12:52:21
